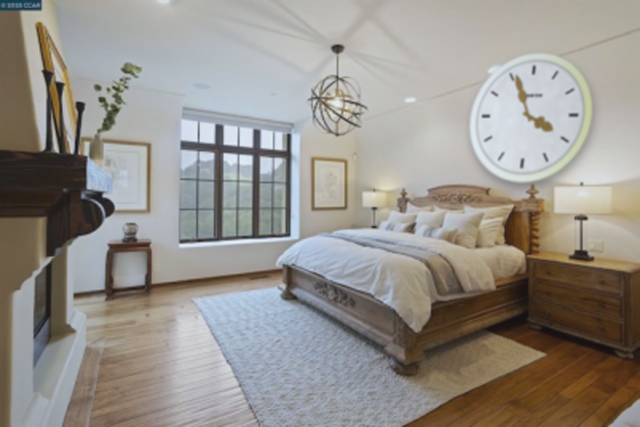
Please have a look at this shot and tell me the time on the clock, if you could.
3:56
